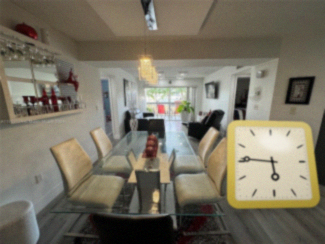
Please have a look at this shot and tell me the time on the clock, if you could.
5:46
